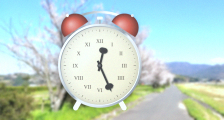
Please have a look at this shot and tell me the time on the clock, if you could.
12:26
